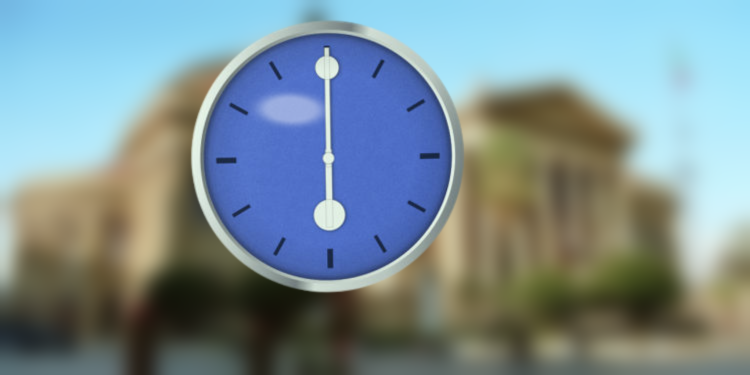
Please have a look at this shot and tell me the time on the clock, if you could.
6:00
